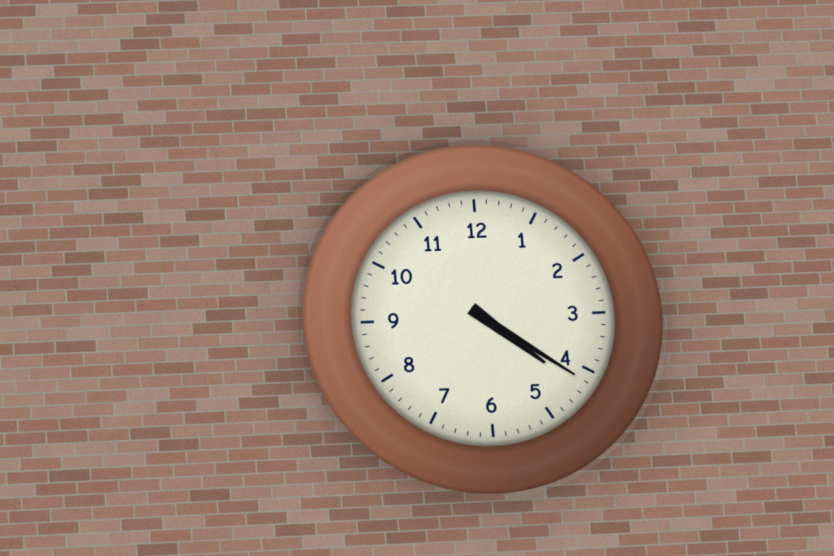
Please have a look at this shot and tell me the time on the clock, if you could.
4:21
